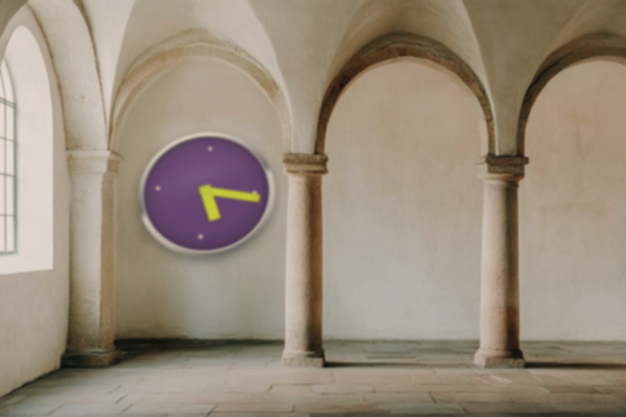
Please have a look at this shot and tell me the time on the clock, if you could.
5:16
